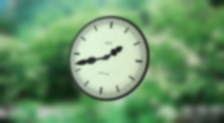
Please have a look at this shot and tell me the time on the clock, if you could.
1:42
